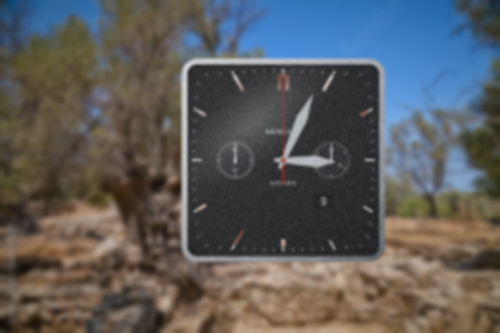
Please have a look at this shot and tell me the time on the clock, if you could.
3:04
